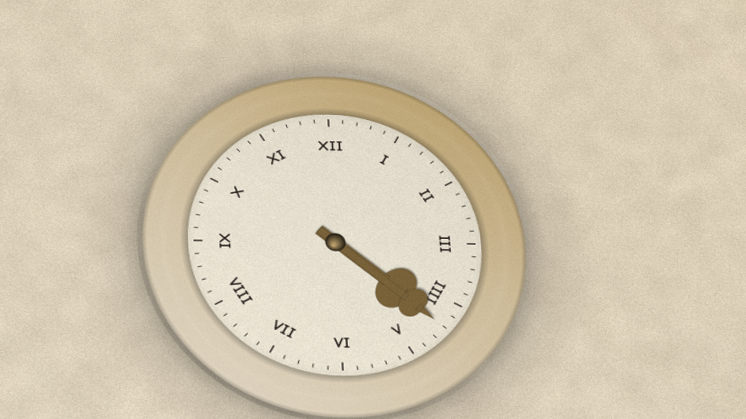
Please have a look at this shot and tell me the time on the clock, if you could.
4:22
